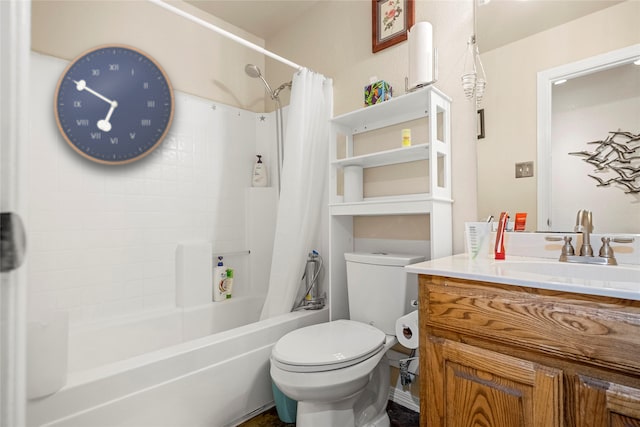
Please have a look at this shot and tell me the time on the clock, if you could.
6:50
